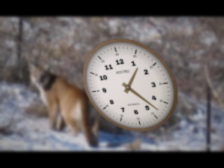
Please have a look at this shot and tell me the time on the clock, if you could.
1:23
